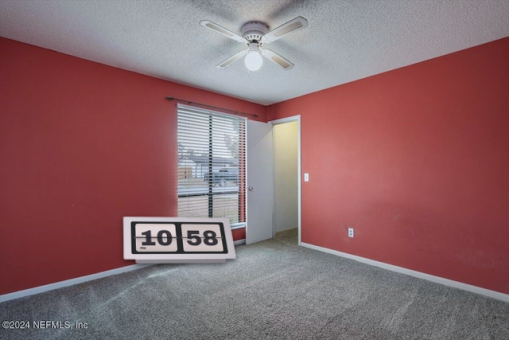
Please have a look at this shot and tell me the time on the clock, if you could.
10:58
